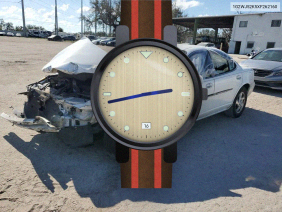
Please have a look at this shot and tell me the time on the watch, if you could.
2:43
